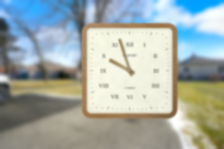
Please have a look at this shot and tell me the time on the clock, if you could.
9:57
